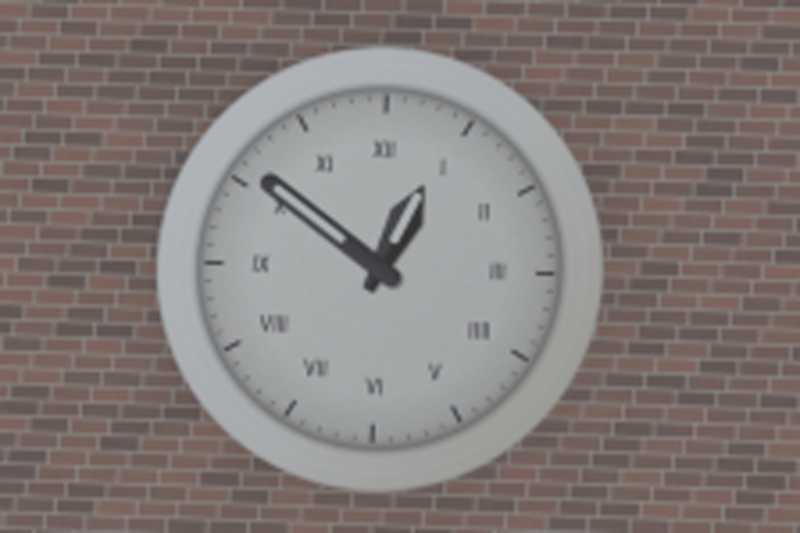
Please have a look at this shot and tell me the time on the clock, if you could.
12:51
